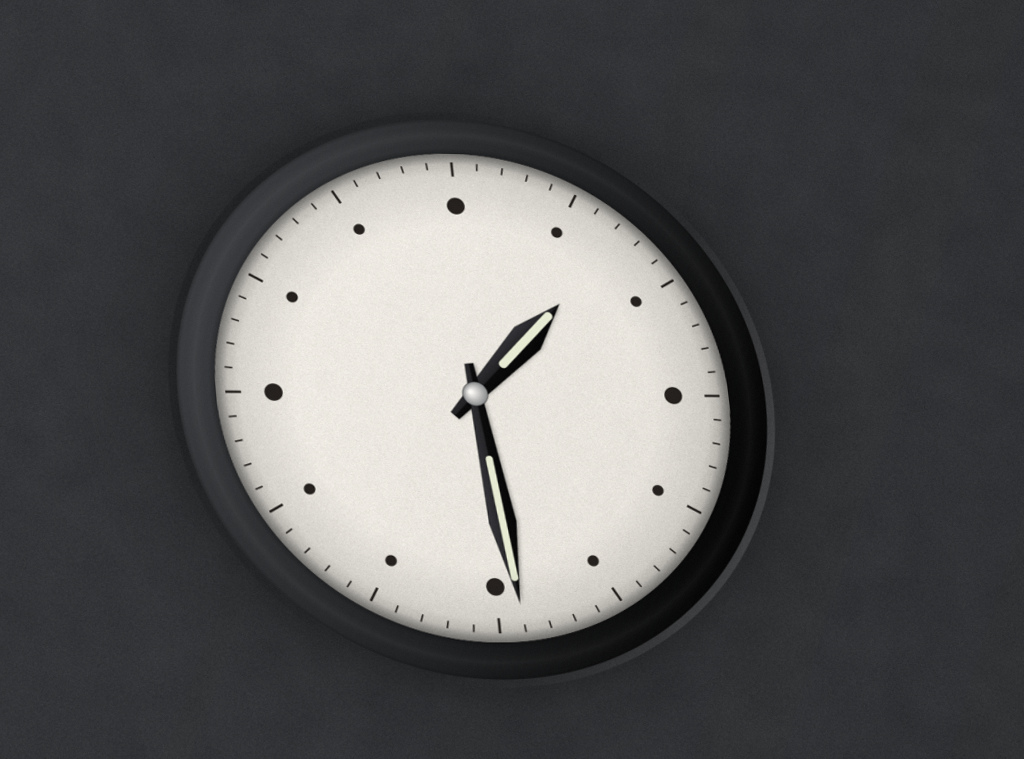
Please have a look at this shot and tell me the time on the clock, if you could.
1:29
